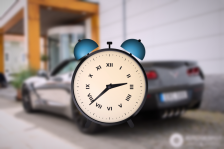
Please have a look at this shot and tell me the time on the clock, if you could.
2:38
